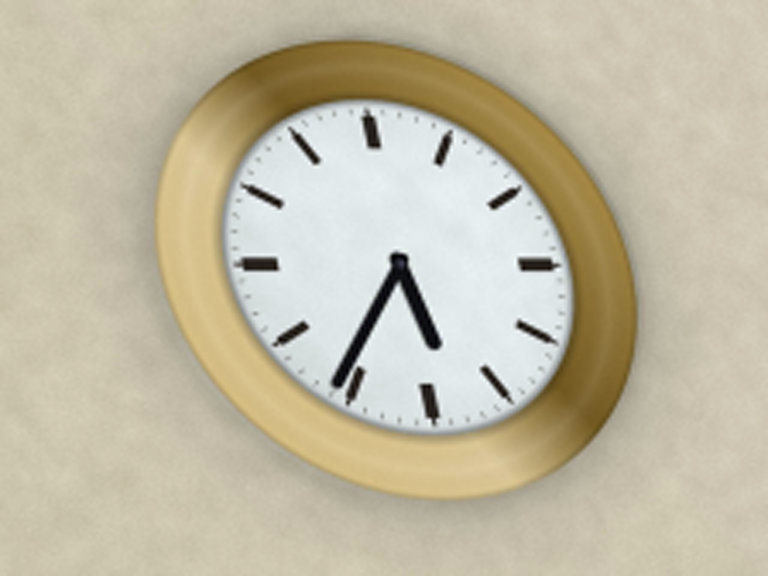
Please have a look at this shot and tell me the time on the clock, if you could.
5:36
